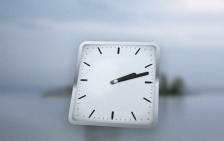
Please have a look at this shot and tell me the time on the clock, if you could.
2:12
